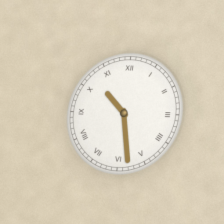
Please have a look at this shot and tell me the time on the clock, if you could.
10:28
